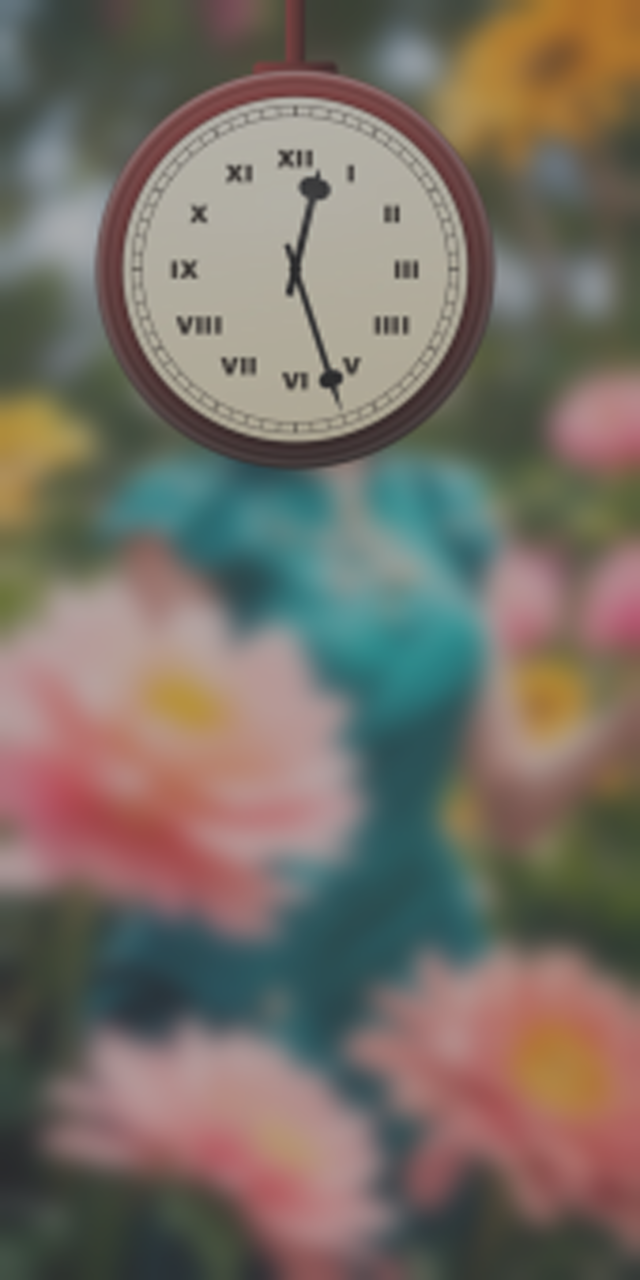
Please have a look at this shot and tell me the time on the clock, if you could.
12:27
